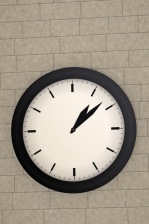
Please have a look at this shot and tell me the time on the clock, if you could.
1:08
